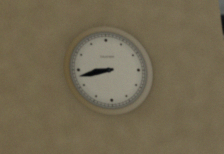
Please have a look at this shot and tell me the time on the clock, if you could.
8:43
